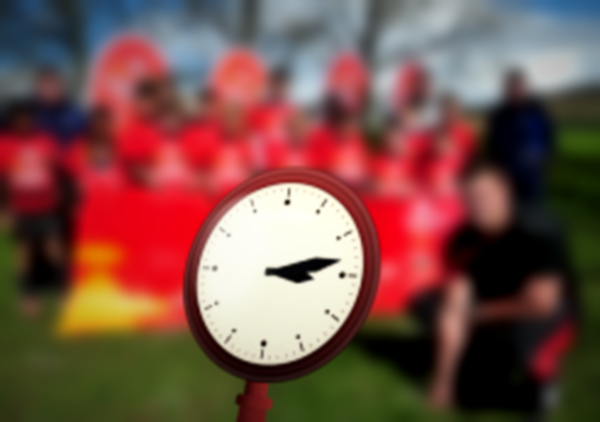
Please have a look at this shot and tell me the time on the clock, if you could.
3:13
